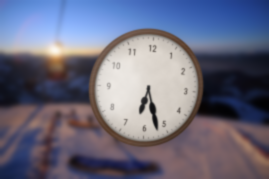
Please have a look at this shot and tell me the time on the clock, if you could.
6:27
